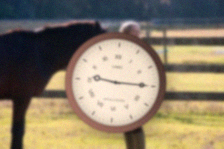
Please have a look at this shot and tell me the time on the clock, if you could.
9:15
